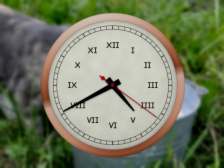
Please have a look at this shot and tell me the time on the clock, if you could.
4:40:21
